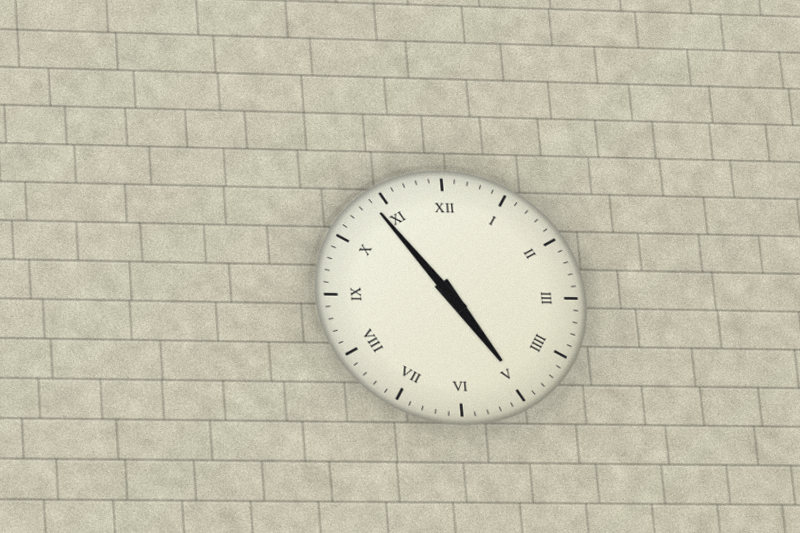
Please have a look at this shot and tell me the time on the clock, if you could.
4:54
